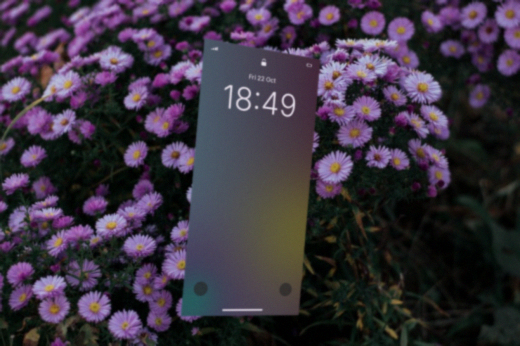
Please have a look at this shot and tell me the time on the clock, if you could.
18:49
